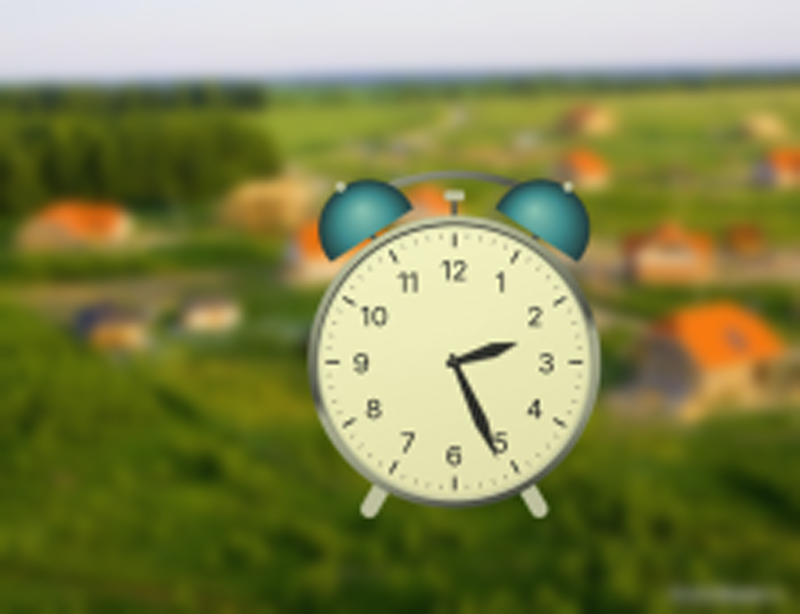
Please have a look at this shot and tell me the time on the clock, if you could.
2:26
